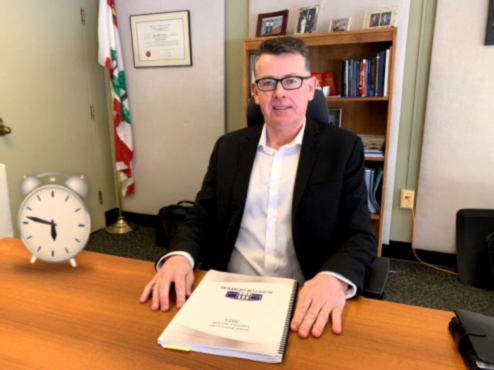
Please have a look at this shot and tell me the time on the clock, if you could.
5:47
